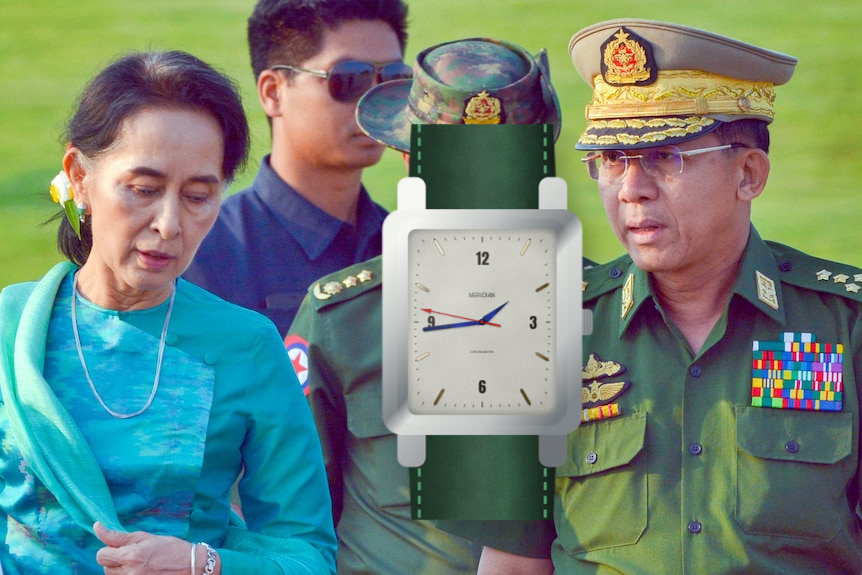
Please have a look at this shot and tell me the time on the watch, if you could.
1:43:47
